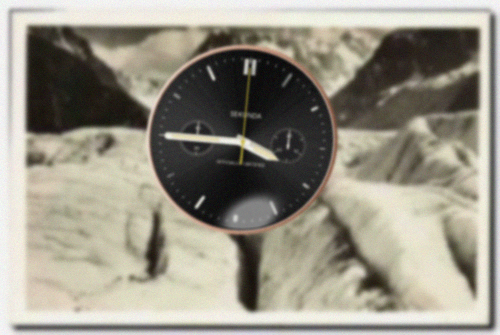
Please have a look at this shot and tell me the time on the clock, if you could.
3:45
